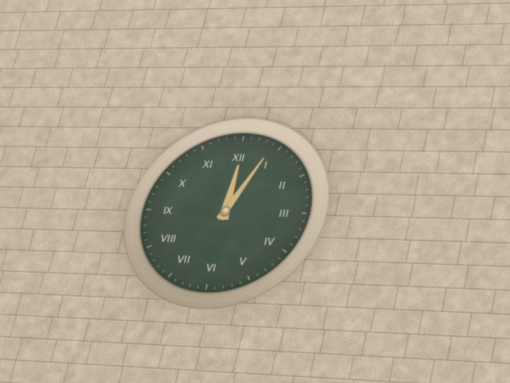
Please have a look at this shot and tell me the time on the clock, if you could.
12:04
